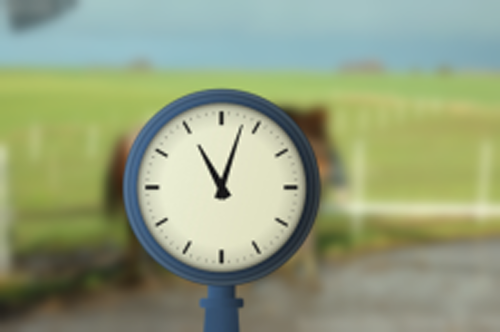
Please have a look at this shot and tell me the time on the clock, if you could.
11:03
